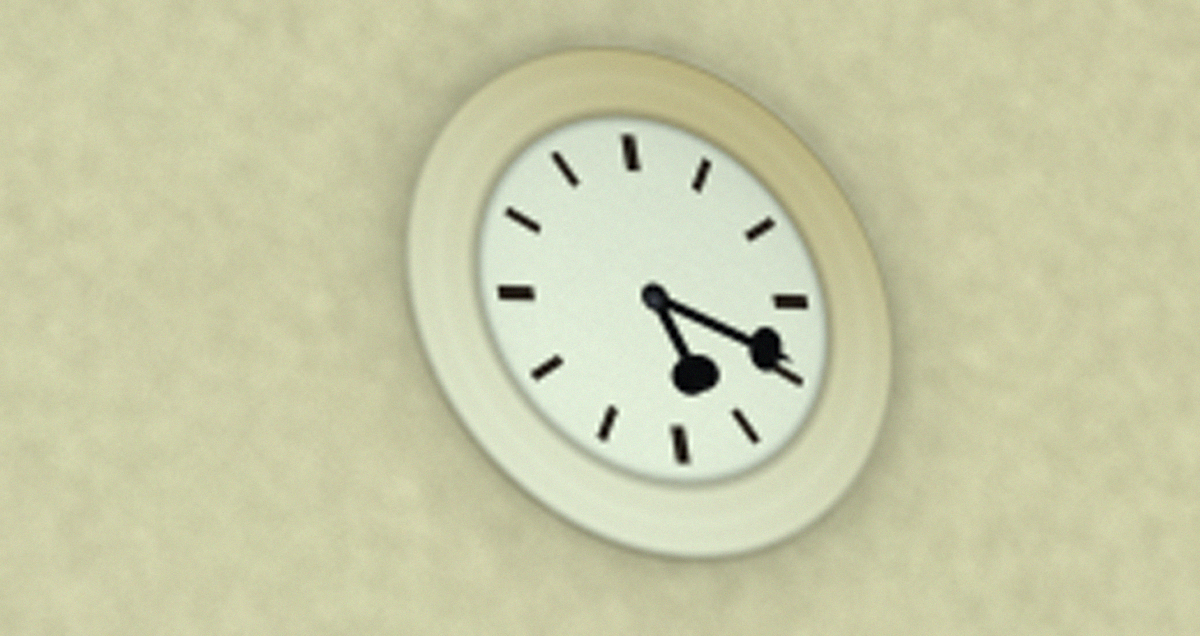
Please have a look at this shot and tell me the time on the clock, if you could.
5:19
